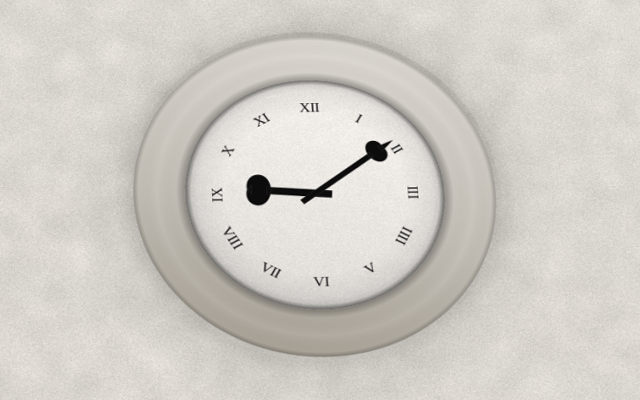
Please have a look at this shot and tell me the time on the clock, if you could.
9:09
